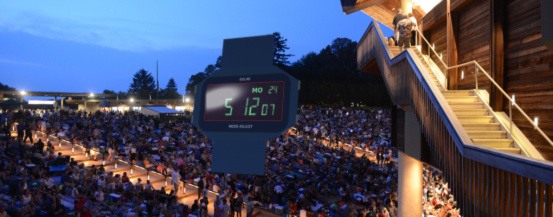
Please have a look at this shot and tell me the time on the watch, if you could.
5:12:07
